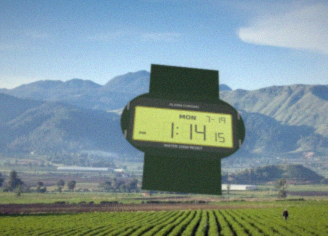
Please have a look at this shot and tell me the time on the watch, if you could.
1:14:15
